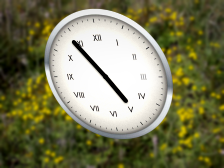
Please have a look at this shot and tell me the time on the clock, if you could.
4:54
